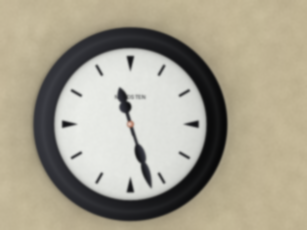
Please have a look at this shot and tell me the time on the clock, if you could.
11:27
